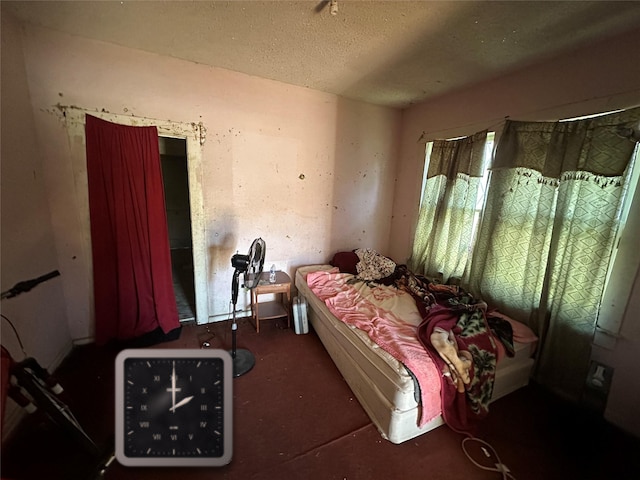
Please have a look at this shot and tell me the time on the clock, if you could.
2:00
